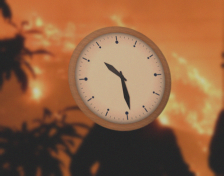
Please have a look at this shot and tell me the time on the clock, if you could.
10:29
